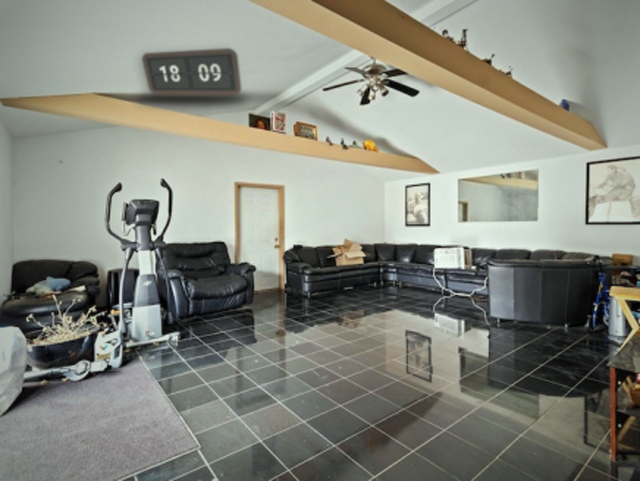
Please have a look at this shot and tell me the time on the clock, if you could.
18:09
